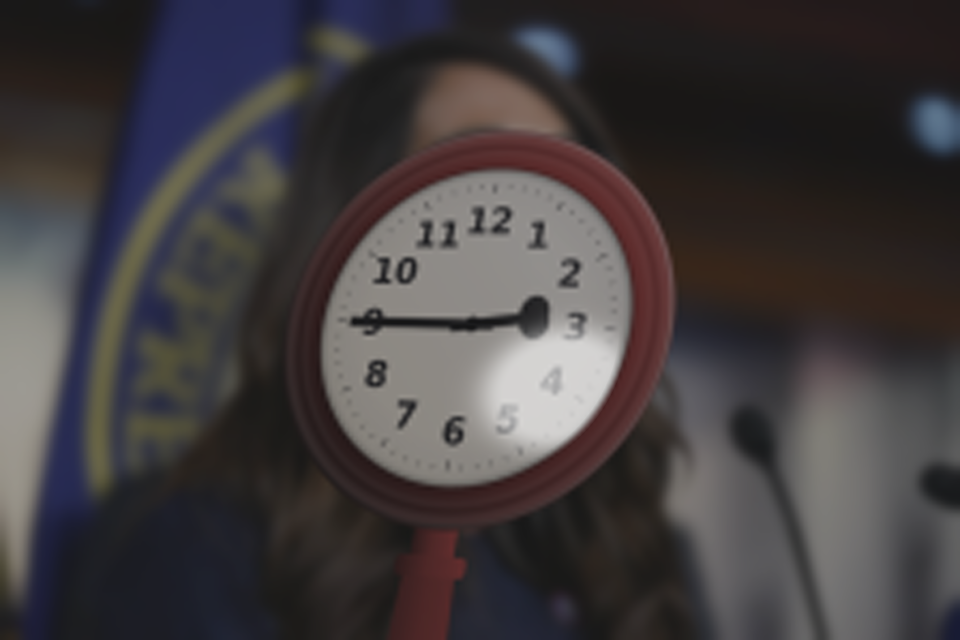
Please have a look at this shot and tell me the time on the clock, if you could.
2:45
